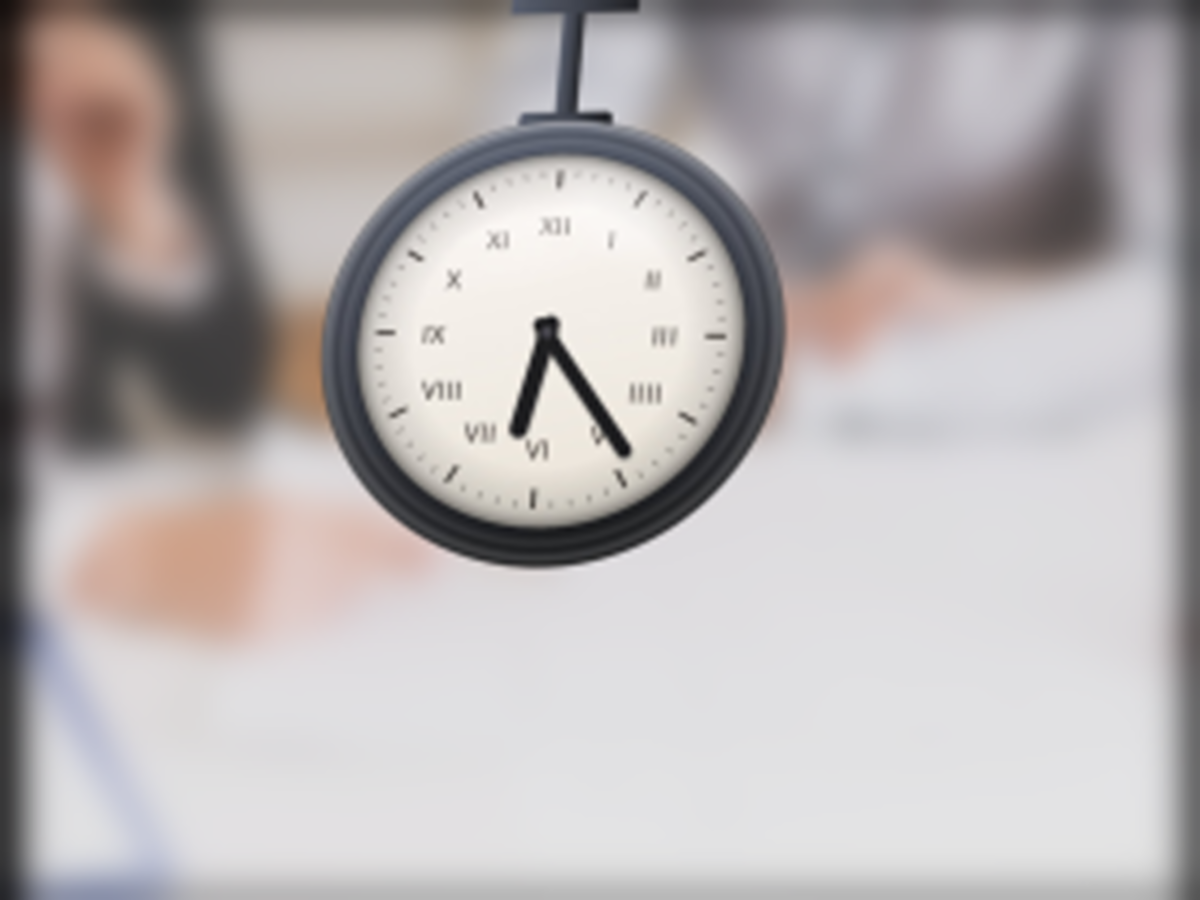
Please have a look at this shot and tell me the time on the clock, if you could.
6:24
